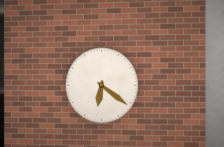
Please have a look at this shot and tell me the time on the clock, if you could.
6:21
